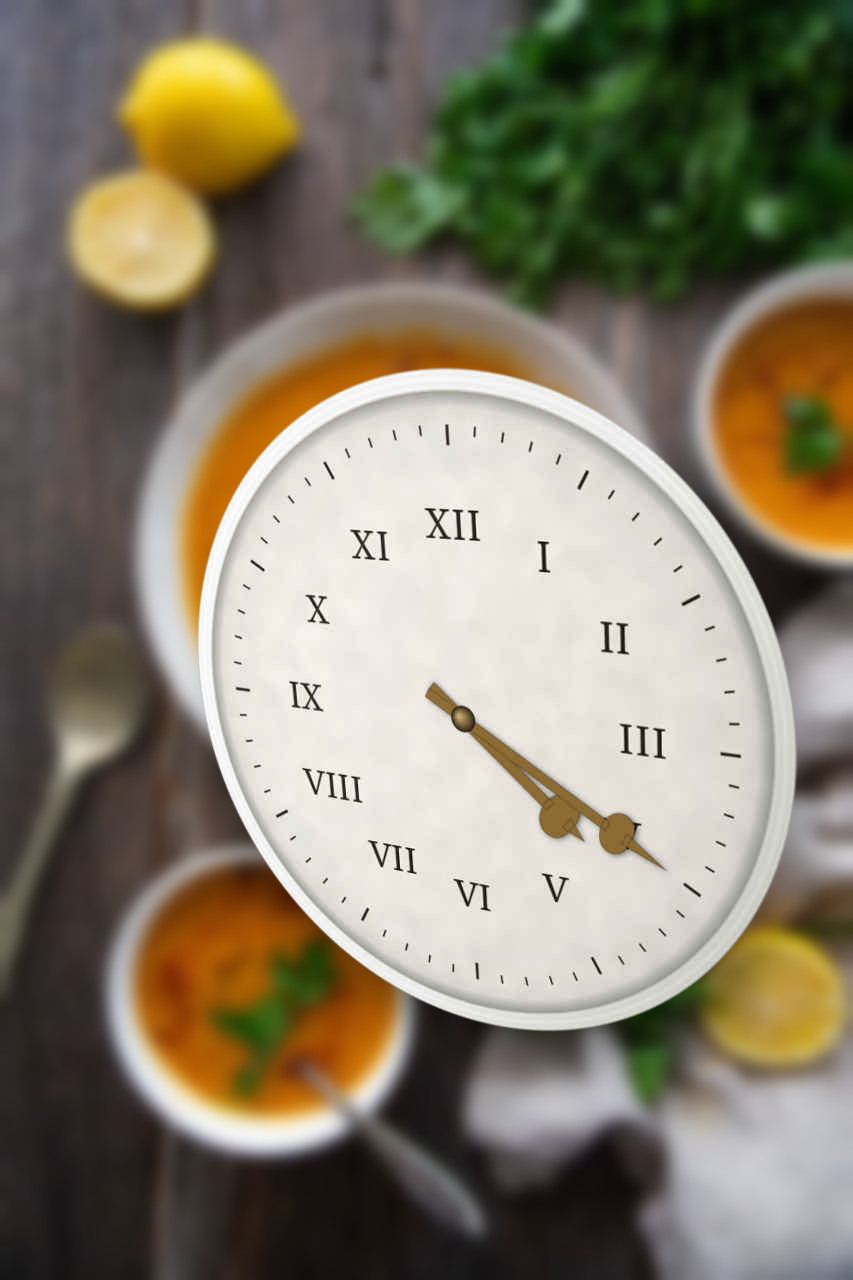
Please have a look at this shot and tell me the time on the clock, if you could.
4:20
